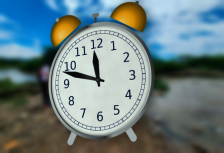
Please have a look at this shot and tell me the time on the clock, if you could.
11:48
